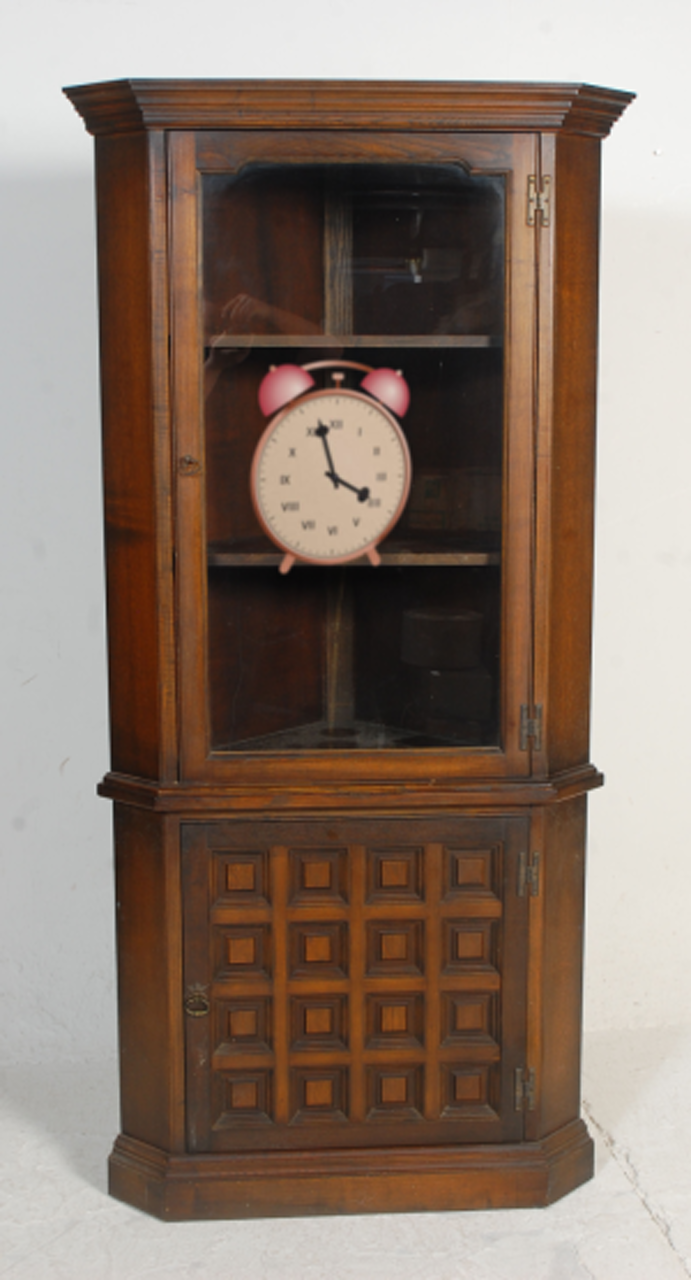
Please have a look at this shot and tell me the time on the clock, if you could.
3:57
